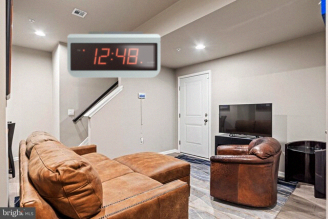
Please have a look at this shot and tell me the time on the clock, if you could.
12:48
